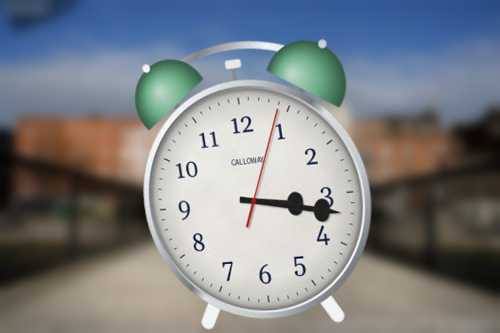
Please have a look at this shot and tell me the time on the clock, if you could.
3:17:04
